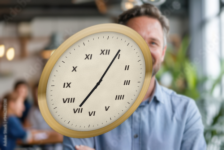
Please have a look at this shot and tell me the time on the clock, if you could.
7:04
